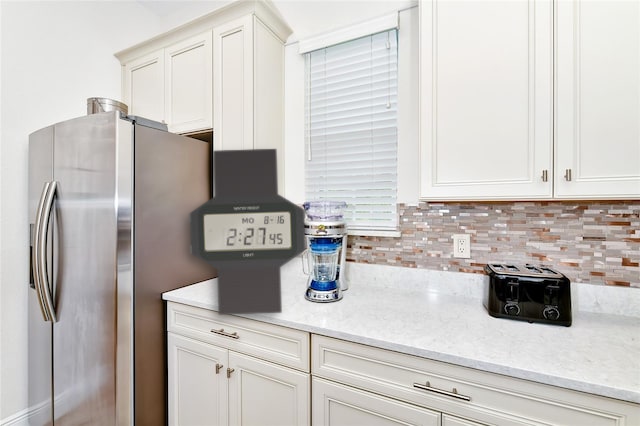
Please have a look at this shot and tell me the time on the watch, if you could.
2:27:45
